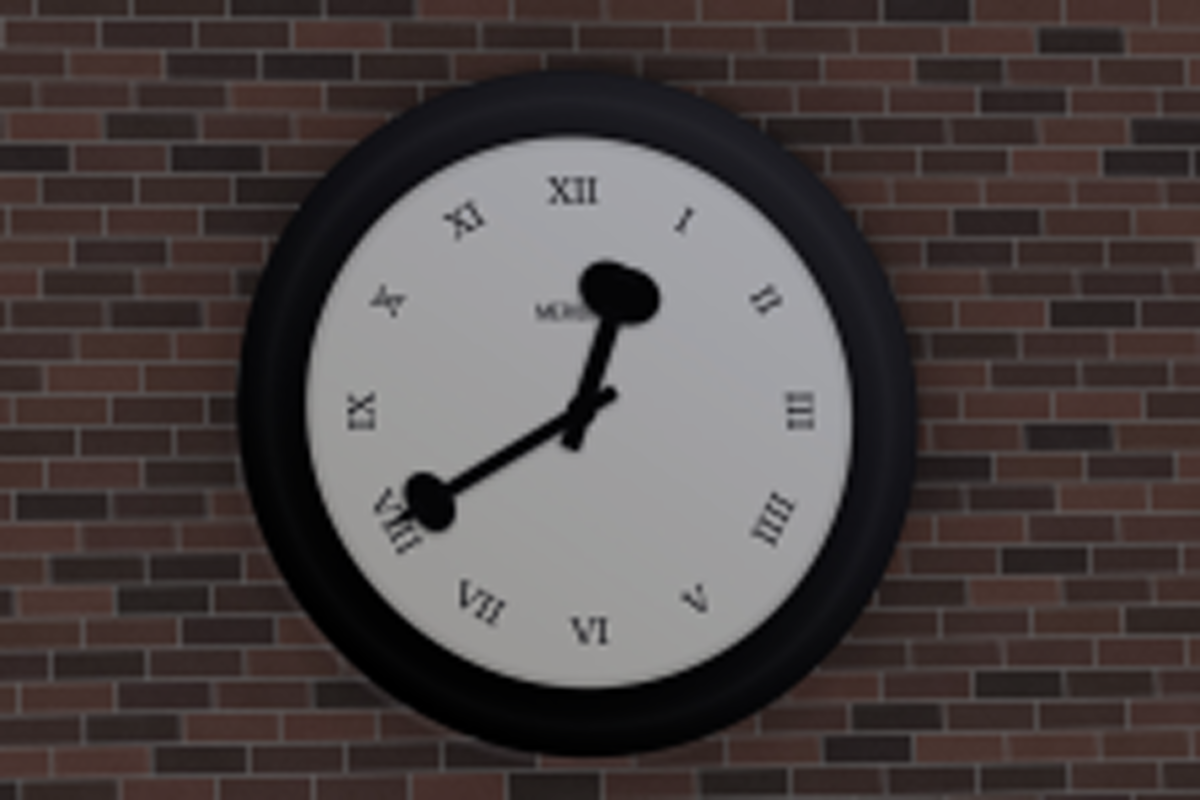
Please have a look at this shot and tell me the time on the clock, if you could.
12:40
